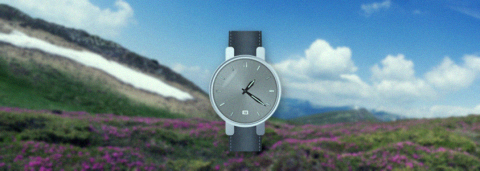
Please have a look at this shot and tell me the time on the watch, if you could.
1:21
